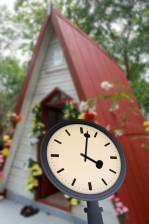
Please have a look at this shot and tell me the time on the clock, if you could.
4:02
